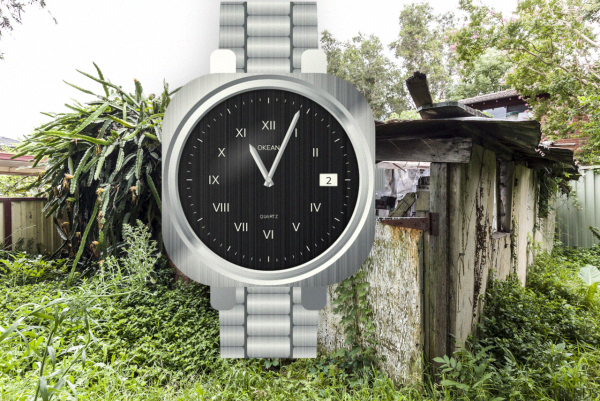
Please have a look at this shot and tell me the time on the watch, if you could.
11:04
